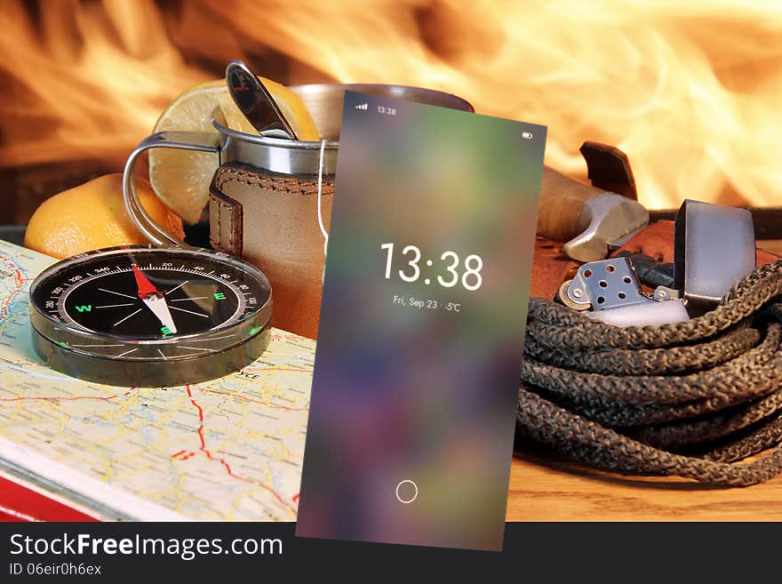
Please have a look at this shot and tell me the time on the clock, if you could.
13:38
